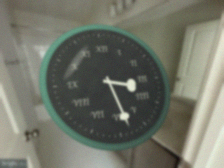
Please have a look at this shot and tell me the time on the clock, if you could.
3:28
